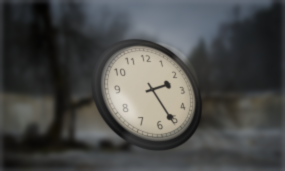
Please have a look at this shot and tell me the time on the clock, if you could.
2:26
